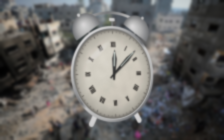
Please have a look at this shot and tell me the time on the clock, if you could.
12:08
